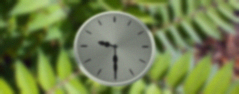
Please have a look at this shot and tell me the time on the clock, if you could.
9:30
